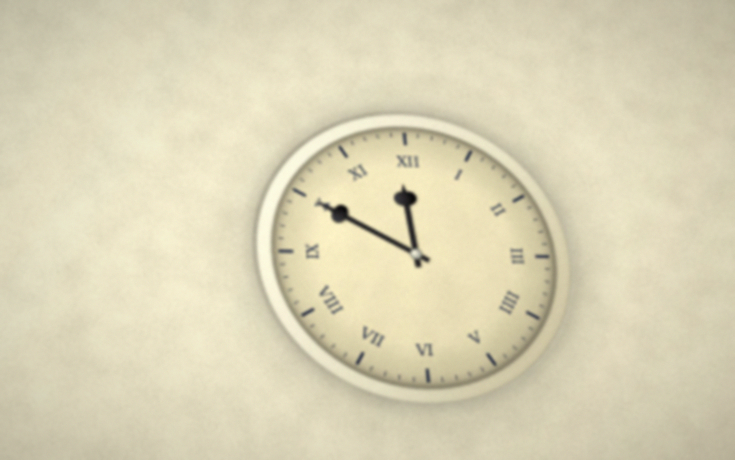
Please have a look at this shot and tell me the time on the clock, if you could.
11:50
